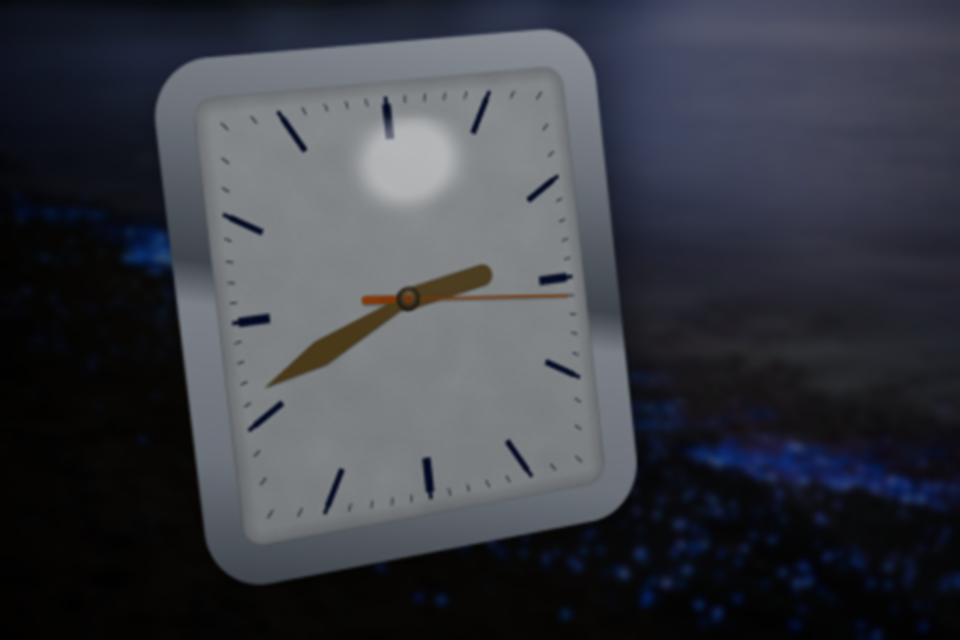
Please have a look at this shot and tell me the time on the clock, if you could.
2:41:16
